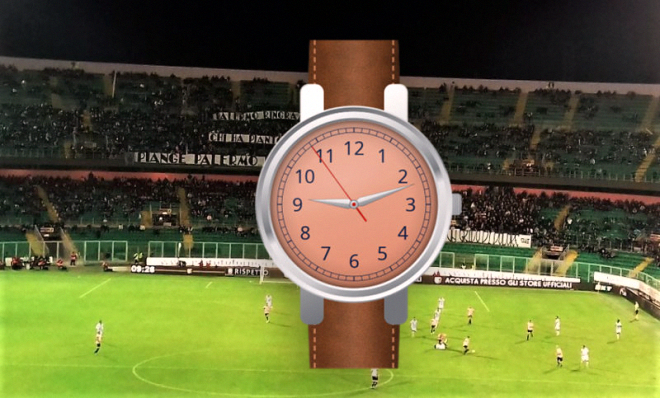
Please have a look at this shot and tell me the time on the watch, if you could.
9:11:54
